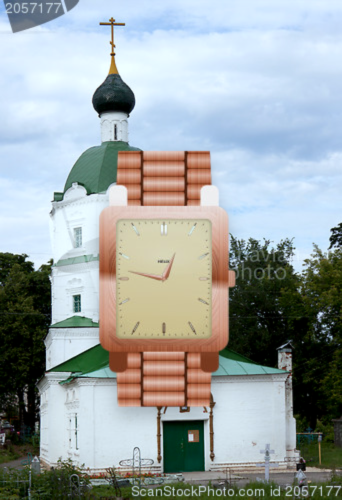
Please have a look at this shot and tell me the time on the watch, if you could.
12:47
